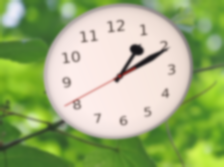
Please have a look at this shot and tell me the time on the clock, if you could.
1:10:41
